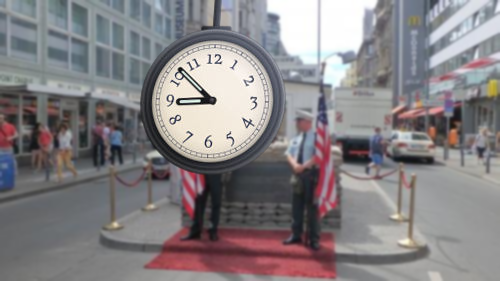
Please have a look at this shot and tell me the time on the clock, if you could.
8:52
